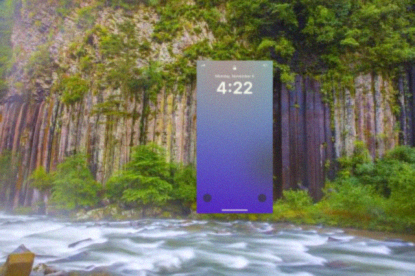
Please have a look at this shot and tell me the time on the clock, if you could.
4:22
